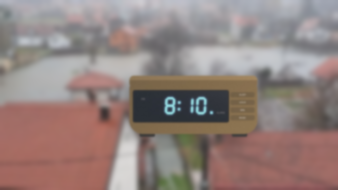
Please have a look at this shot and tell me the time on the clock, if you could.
8:10
